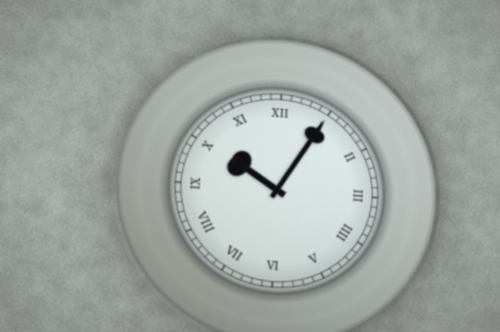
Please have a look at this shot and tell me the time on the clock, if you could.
10:05
